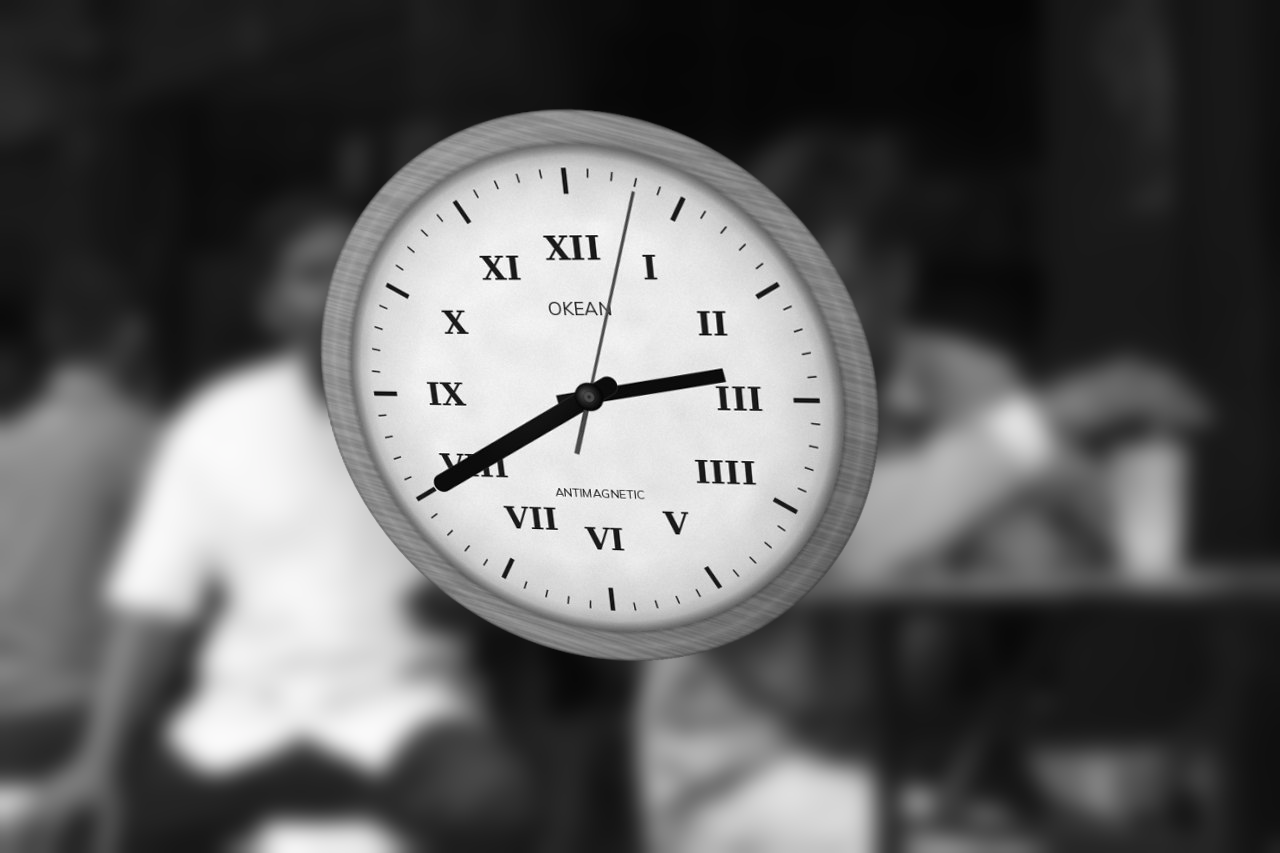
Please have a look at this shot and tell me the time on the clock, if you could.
2:40:03
